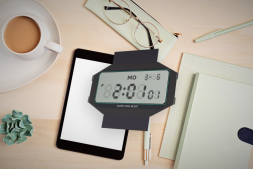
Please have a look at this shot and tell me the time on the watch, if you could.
2:01:01
